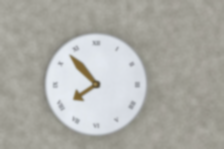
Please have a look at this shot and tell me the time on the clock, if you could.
7:53
